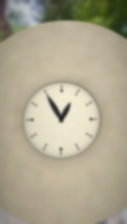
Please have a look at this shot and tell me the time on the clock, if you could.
12:55
